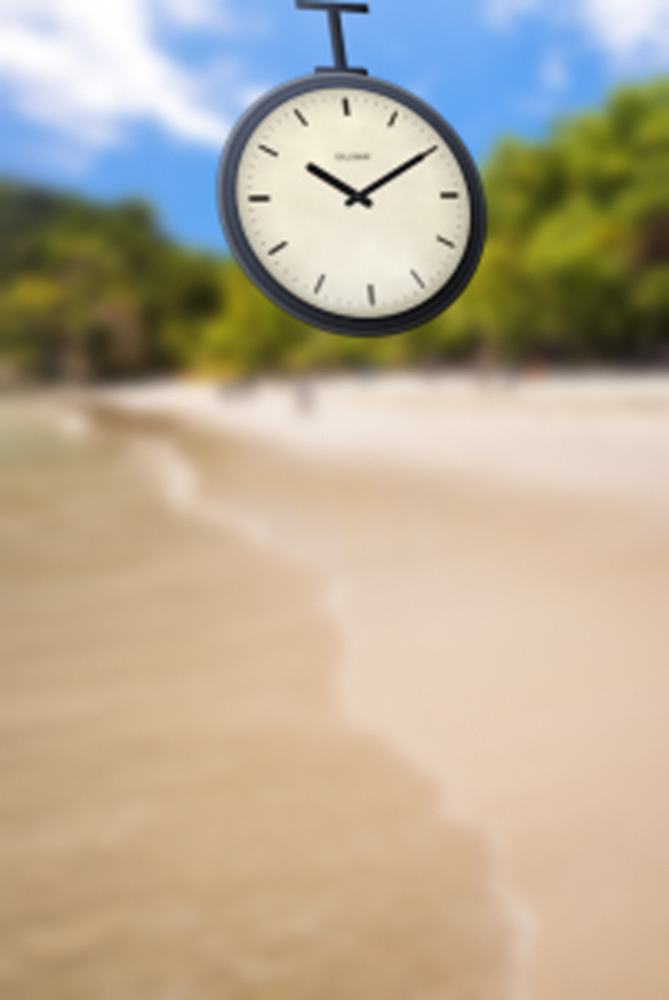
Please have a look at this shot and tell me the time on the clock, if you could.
10:10
